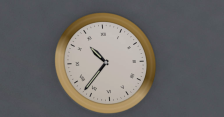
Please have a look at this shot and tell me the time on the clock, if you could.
10:37
